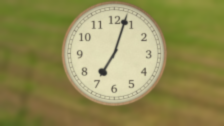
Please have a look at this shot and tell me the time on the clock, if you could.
7:03
